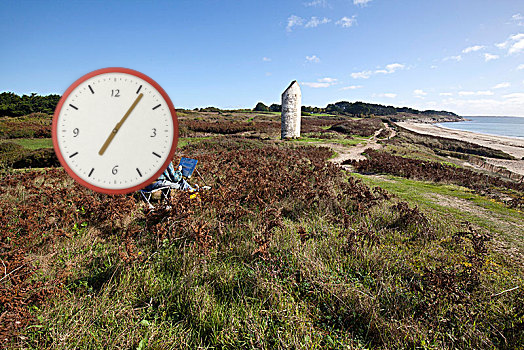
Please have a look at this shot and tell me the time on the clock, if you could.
7:06
